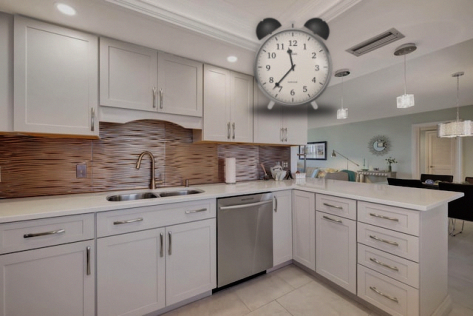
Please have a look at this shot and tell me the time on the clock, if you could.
11:37
